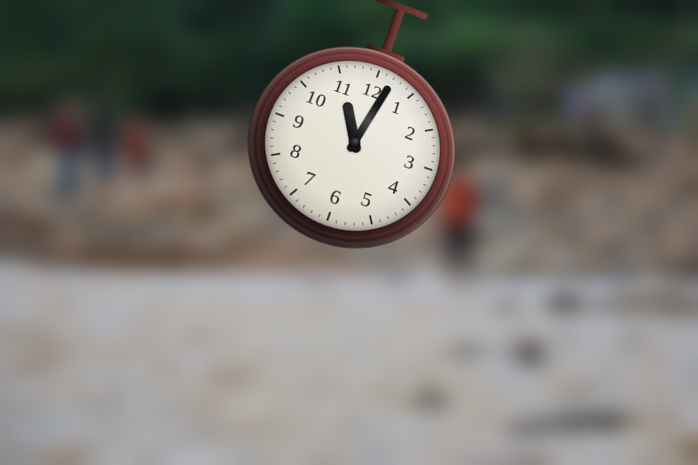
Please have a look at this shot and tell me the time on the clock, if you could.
11:02
